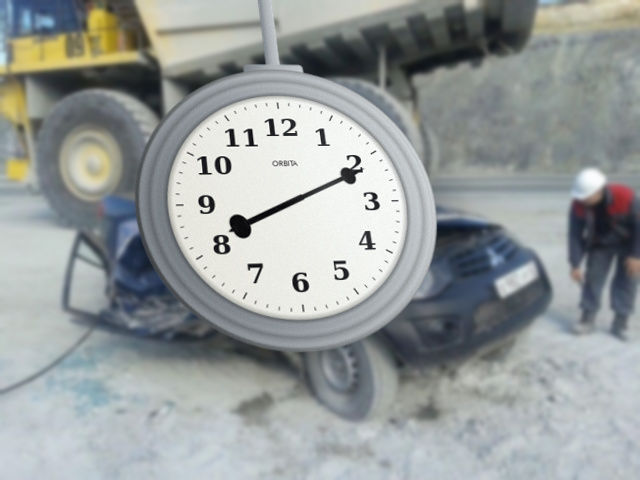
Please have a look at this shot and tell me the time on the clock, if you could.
8:11
